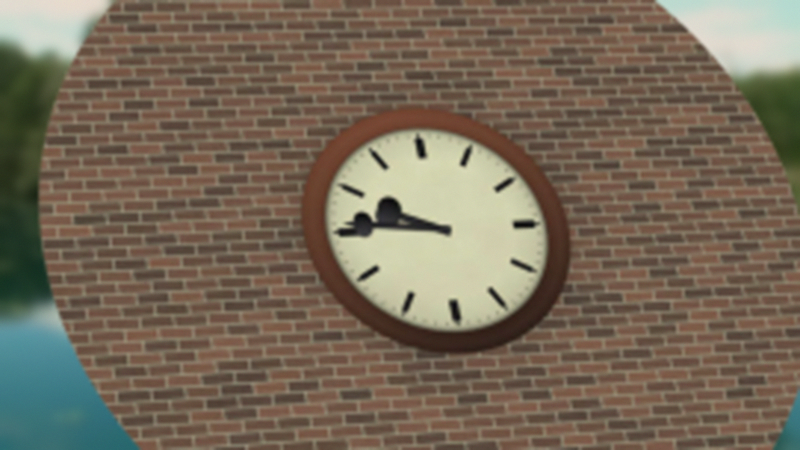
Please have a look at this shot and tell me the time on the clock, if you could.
9:46
